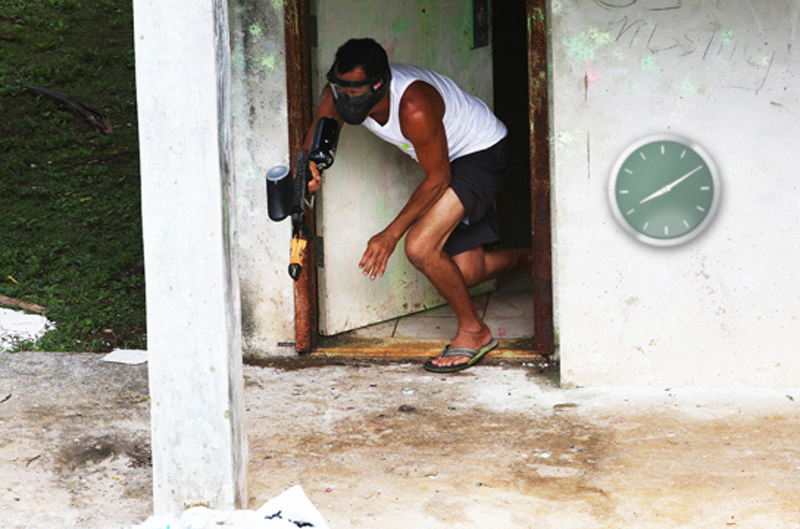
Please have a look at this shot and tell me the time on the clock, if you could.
8:10
